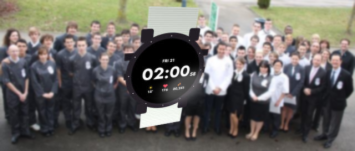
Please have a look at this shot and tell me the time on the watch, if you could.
2:00
